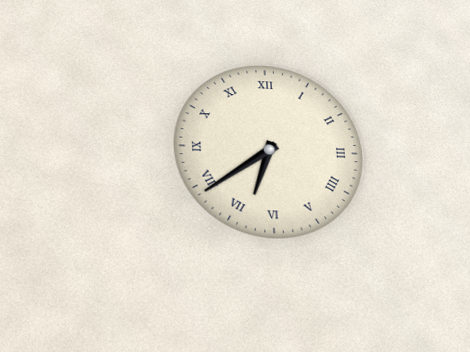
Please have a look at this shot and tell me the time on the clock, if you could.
6:39
